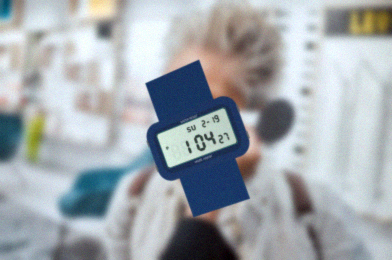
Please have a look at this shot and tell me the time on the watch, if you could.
1:04
